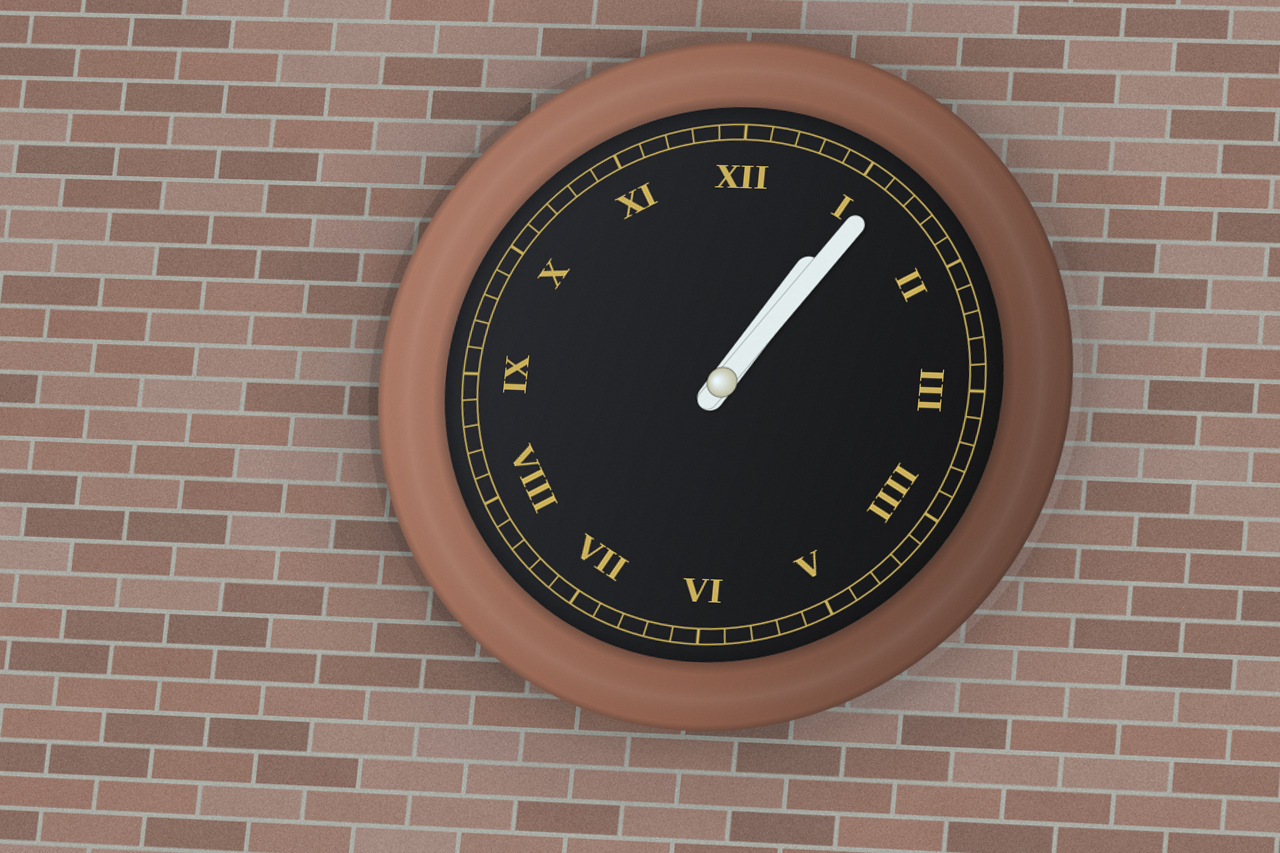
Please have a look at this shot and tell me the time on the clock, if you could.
1:06
